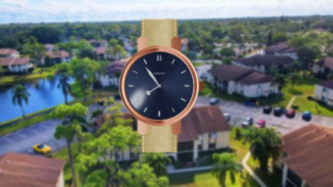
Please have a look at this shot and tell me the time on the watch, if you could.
7:54
